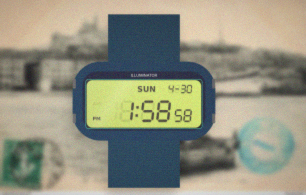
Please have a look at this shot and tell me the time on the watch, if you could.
1:58:58
